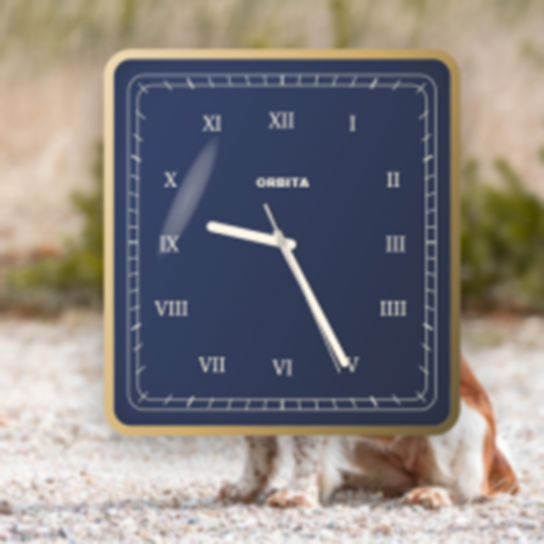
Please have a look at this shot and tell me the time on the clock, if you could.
9:25:26
